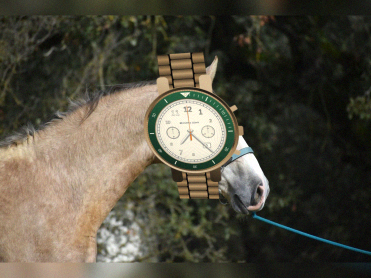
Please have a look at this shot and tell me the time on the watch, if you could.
7:23
